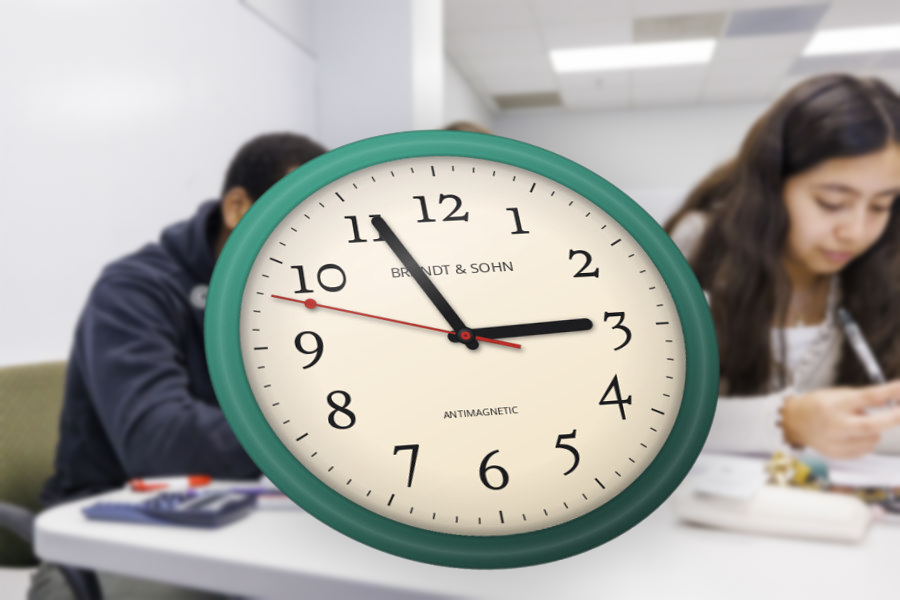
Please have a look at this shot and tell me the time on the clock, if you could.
2:55:48
